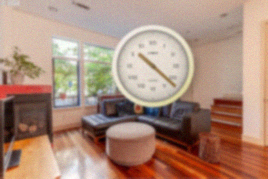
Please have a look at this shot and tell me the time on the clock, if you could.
10:22
